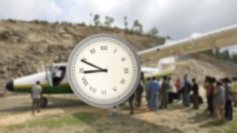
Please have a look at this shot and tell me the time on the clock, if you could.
8:49
